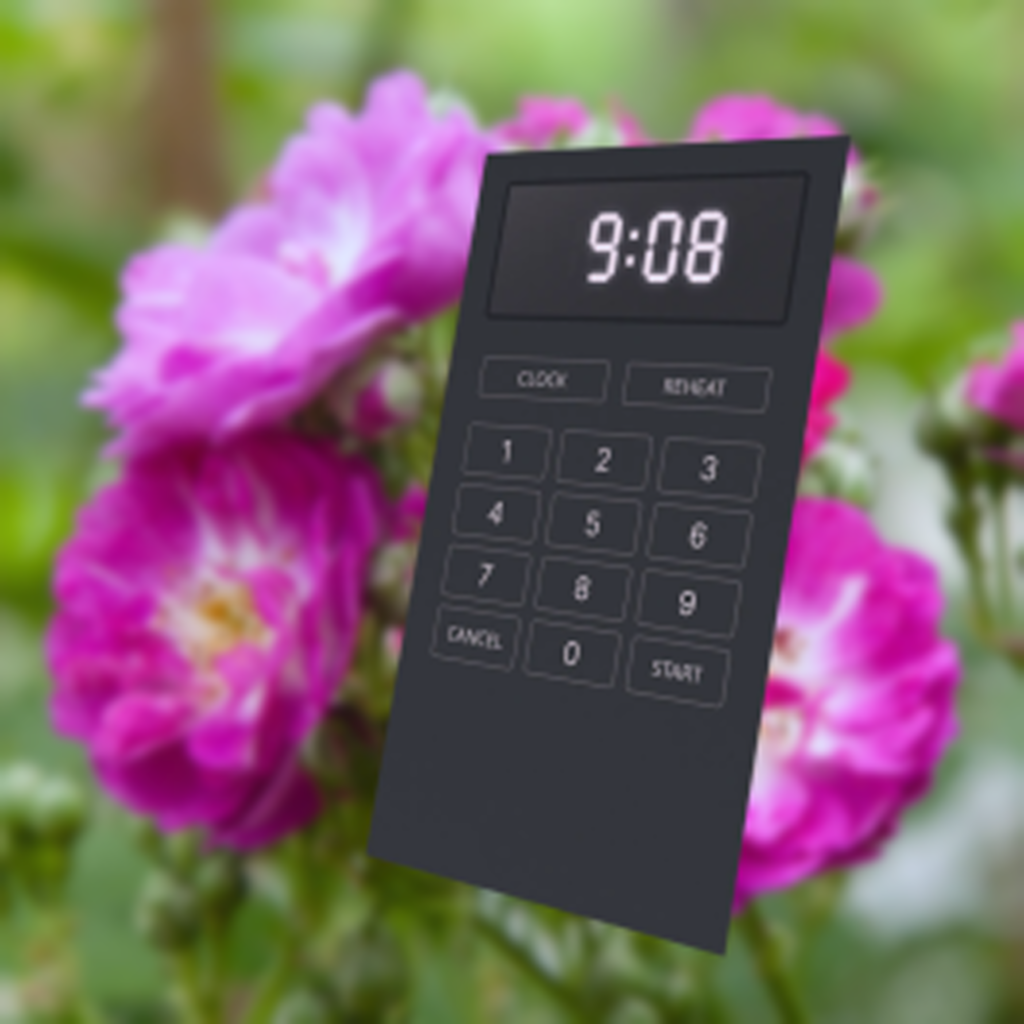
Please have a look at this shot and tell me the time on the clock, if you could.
9:08
